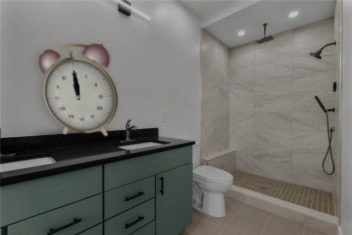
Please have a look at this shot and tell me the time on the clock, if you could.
12:00
